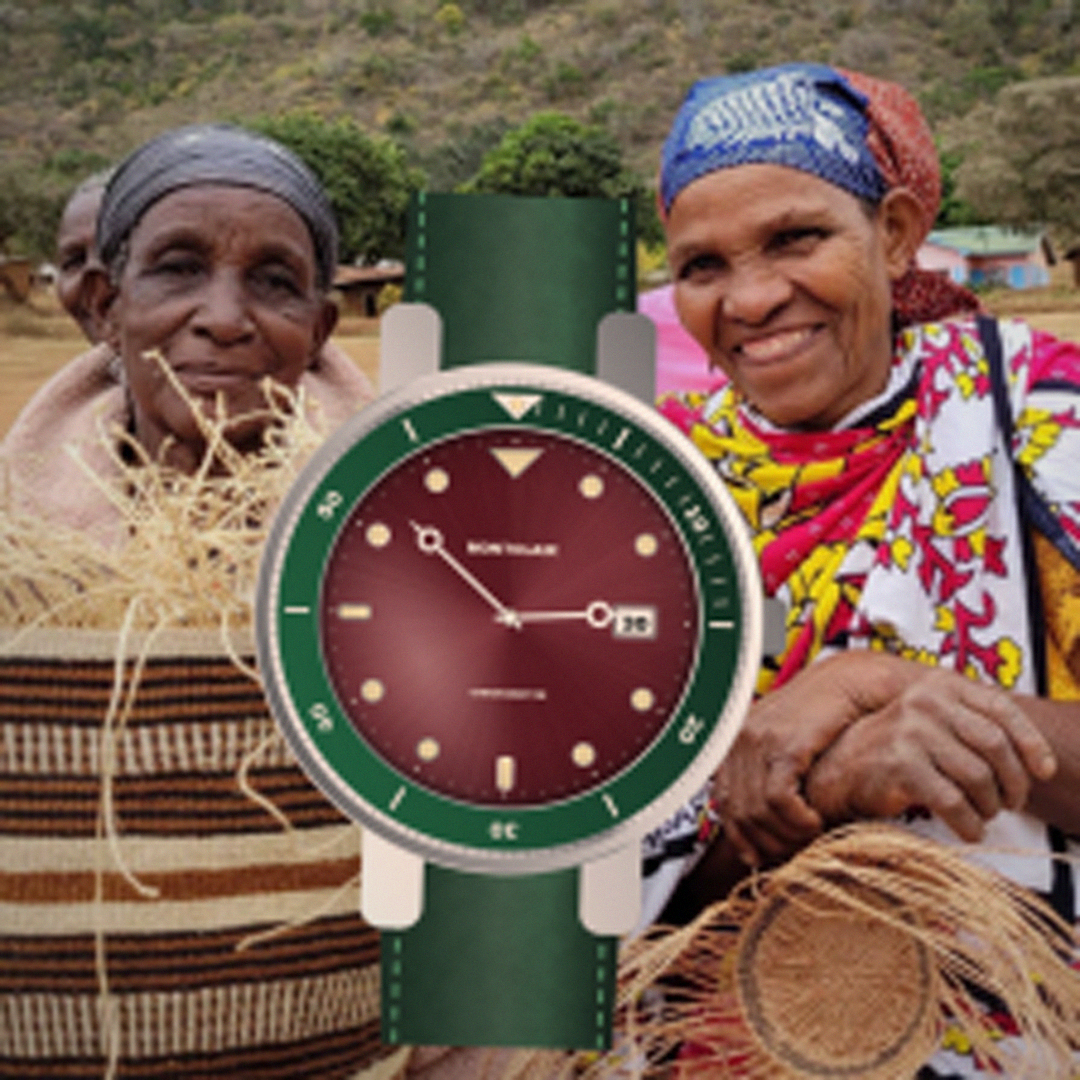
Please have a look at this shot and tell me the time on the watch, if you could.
2:52
